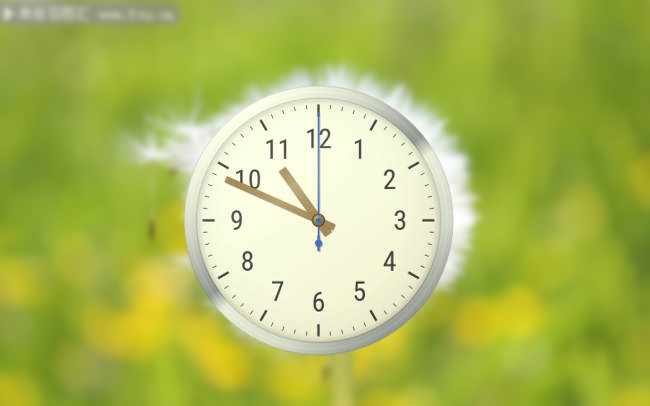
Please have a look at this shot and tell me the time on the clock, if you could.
10:49:00
